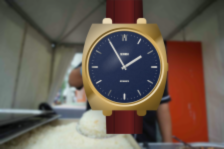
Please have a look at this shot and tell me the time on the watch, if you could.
1:55
